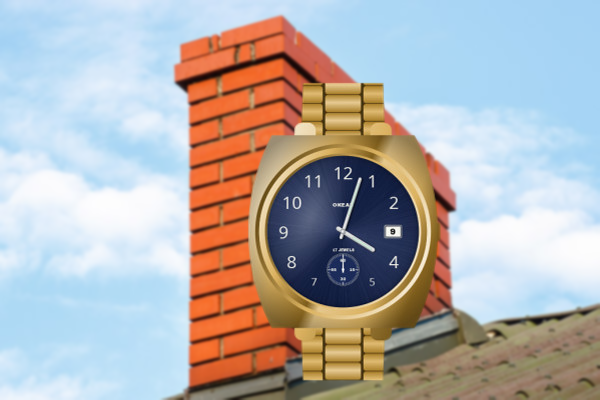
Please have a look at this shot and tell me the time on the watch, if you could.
4:03
